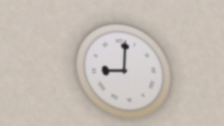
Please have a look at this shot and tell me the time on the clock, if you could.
9:02
